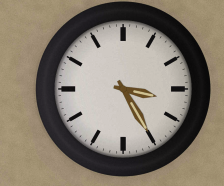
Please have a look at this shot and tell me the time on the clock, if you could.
3:25
